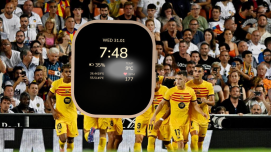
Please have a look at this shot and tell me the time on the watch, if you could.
7:48
